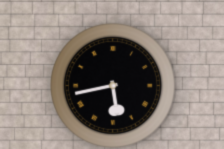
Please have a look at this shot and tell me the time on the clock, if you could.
5:43
